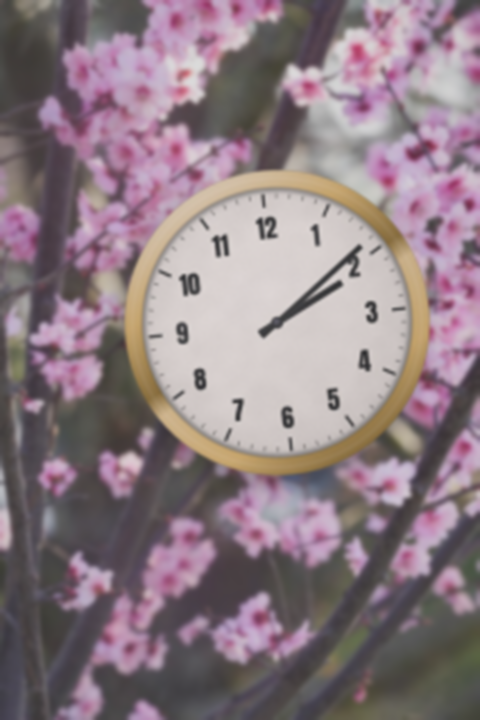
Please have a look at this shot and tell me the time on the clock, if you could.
2:09
